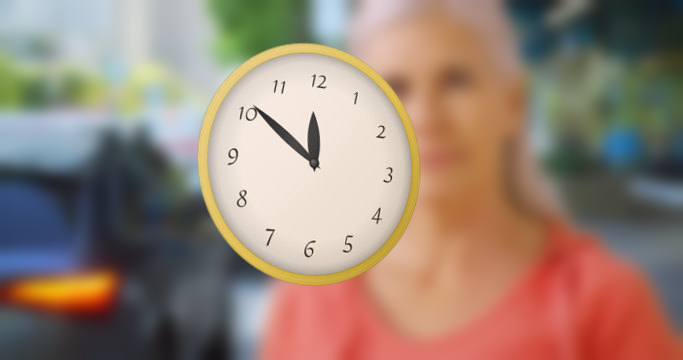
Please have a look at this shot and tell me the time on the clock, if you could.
11:51
